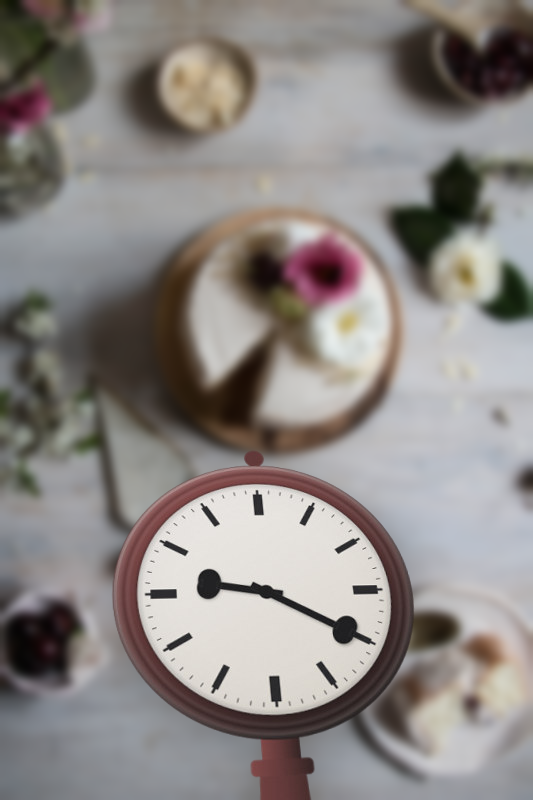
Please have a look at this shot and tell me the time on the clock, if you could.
9:20
